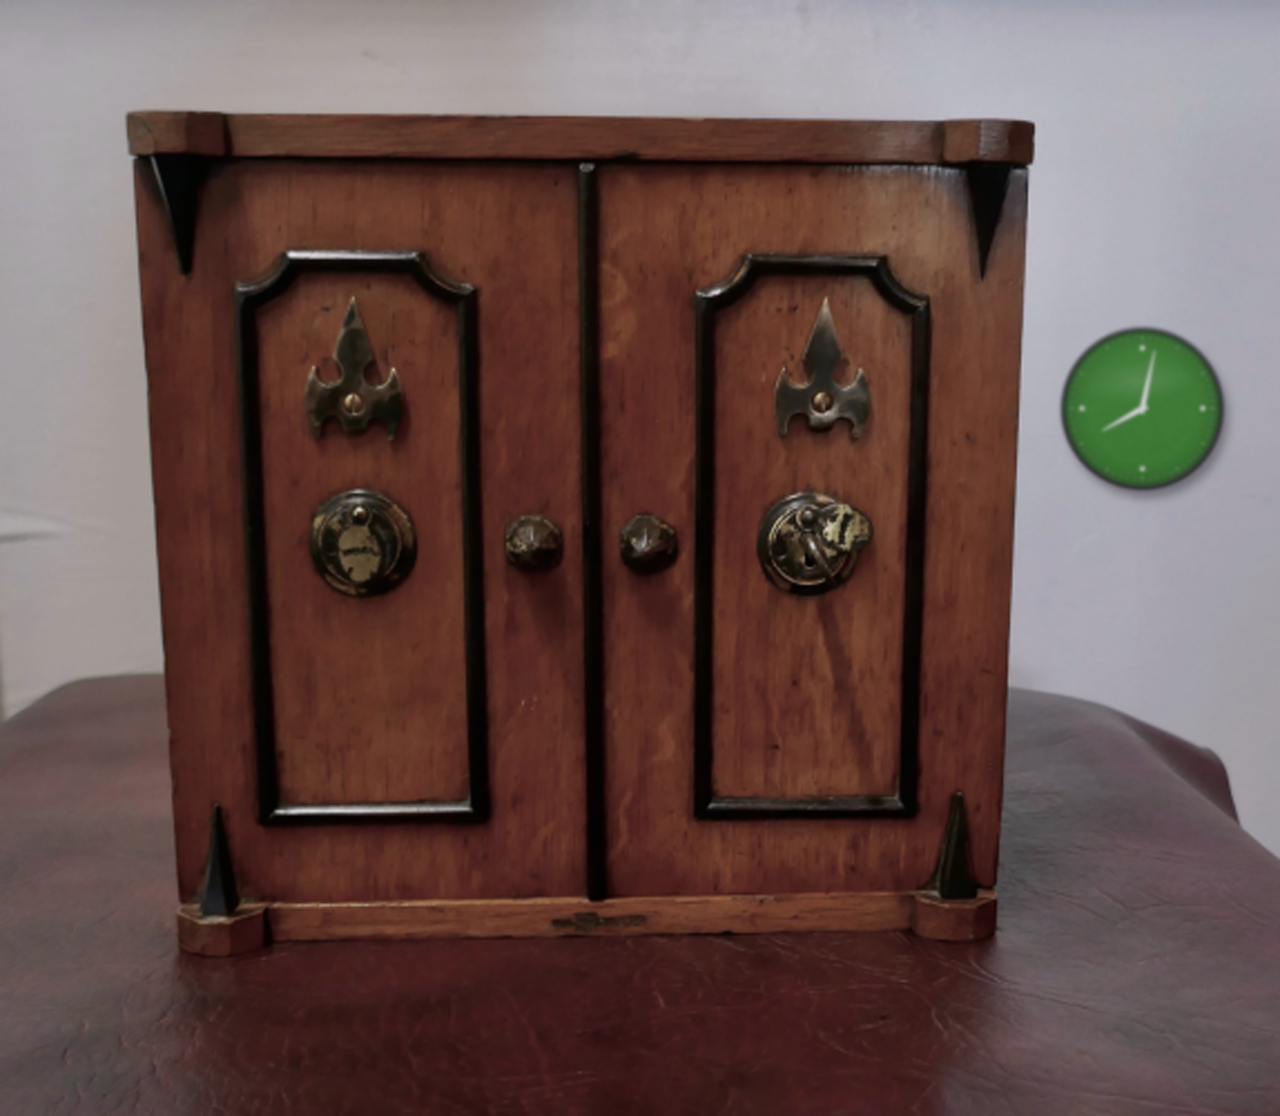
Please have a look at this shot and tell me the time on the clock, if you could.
8:02
